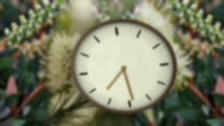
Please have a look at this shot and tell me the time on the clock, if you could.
7:29
